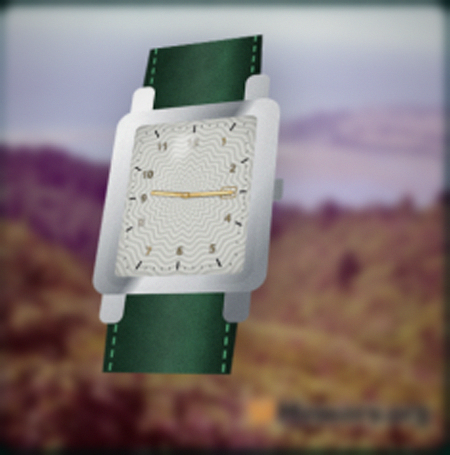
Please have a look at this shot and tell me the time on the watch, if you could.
9:15
